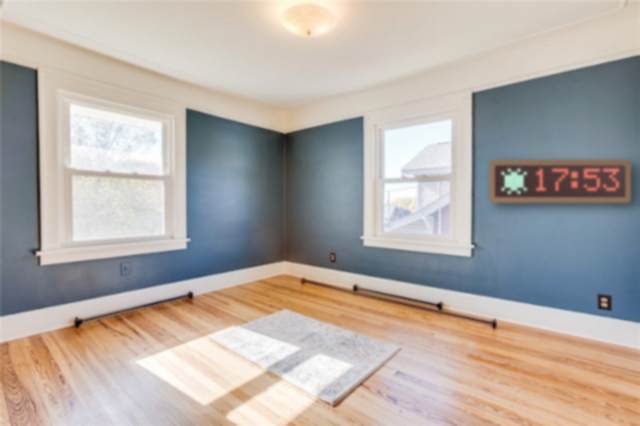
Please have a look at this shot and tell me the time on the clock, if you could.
17:53
